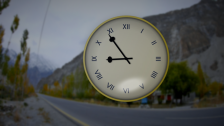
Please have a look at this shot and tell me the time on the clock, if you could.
8:54
